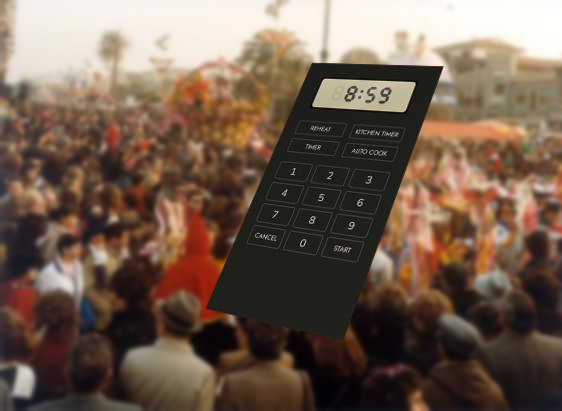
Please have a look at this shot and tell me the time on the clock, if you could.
8:59
